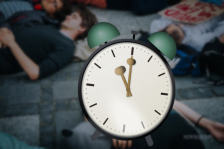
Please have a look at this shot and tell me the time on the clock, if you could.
11:00
